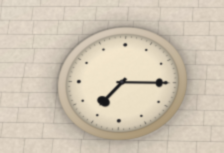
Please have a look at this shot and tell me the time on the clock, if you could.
7:15
